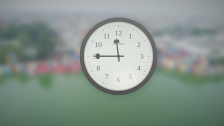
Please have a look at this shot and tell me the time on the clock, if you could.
11:45
